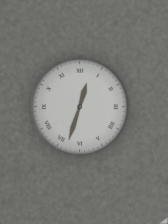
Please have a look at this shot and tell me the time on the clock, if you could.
12:33
